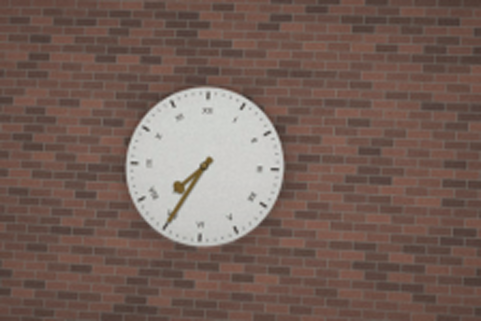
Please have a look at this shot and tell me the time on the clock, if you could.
7:35
